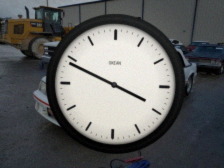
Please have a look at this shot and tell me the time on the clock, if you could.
3:49
